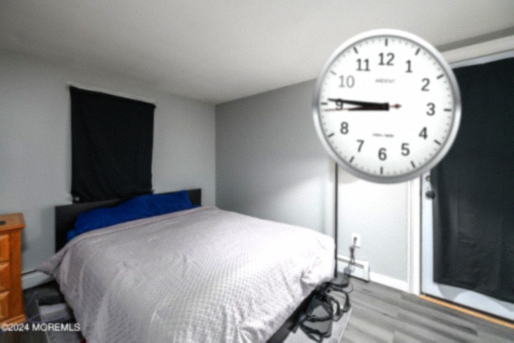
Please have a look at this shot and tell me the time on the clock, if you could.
8:45:44
